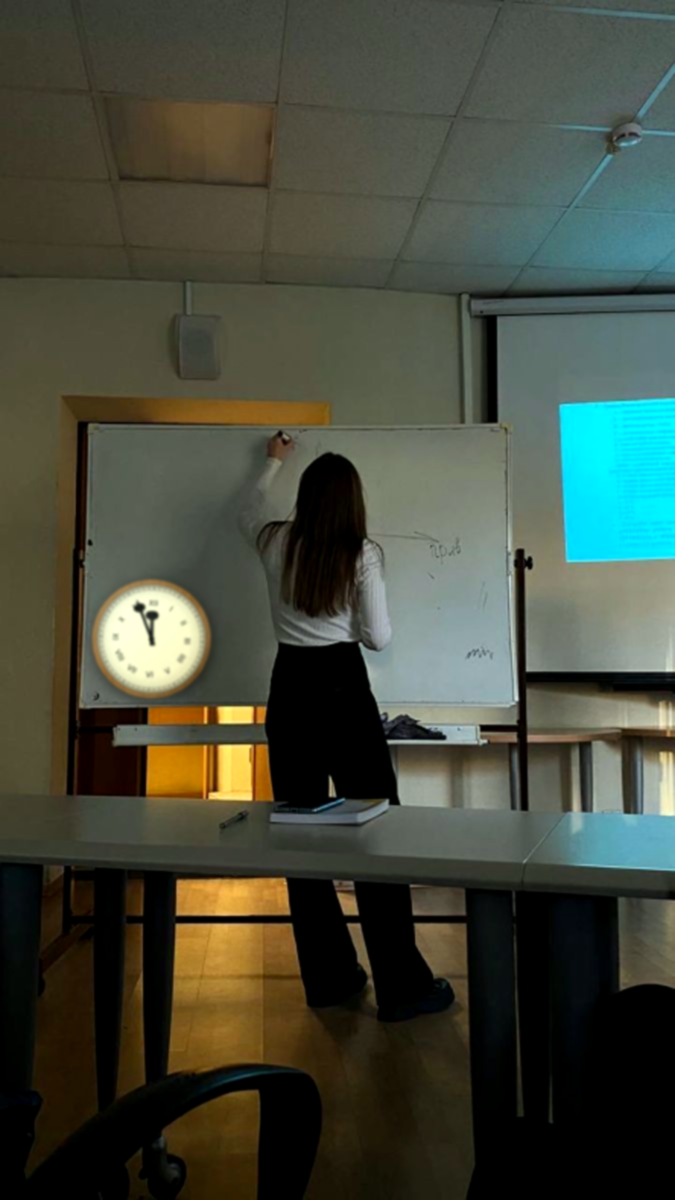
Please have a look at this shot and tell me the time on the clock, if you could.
11:56
